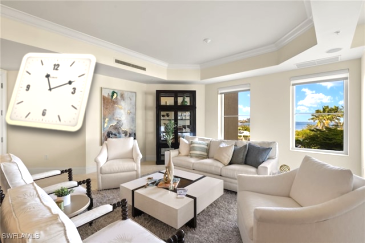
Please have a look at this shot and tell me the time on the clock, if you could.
11:11
